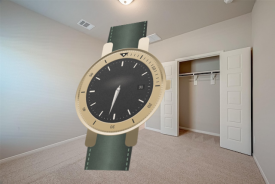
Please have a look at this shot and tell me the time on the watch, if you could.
6:32
